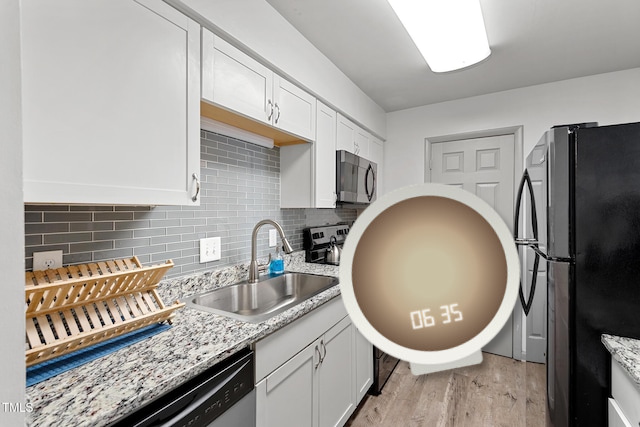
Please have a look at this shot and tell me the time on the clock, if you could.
6:35
